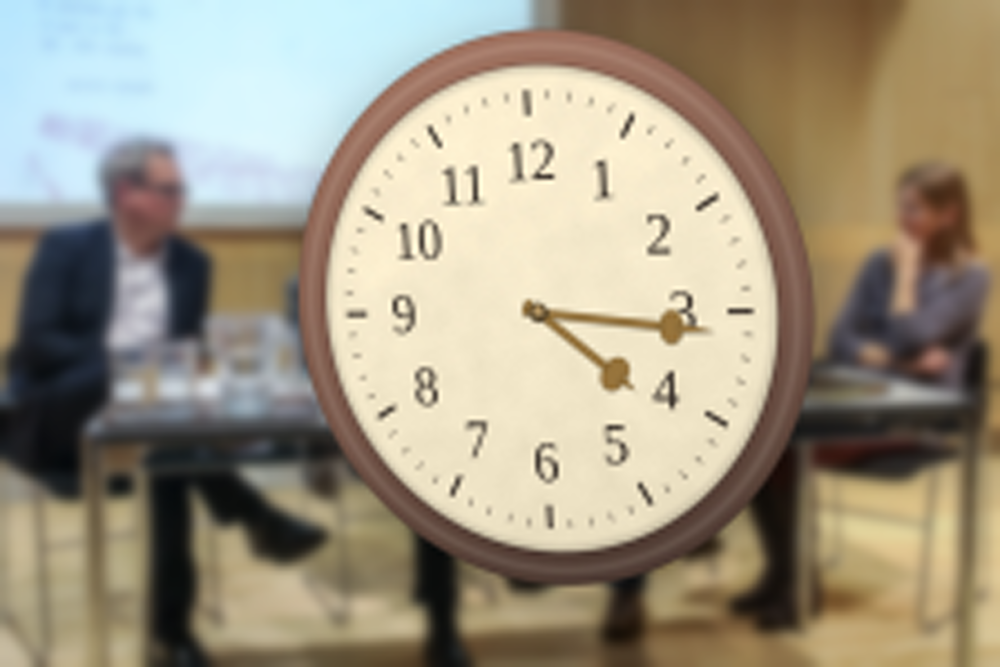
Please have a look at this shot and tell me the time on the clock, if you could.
4:16
